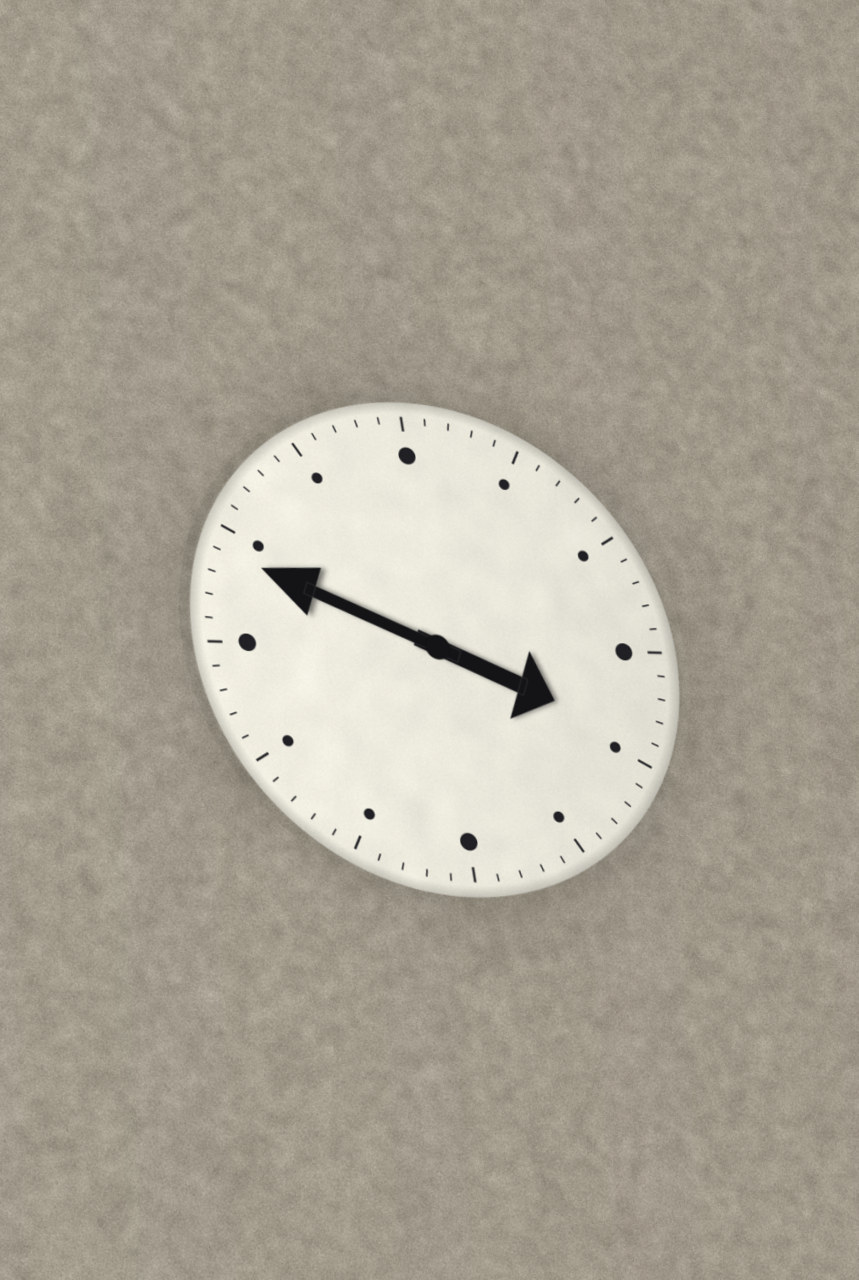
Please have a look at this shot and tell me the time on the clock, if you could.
3:49
